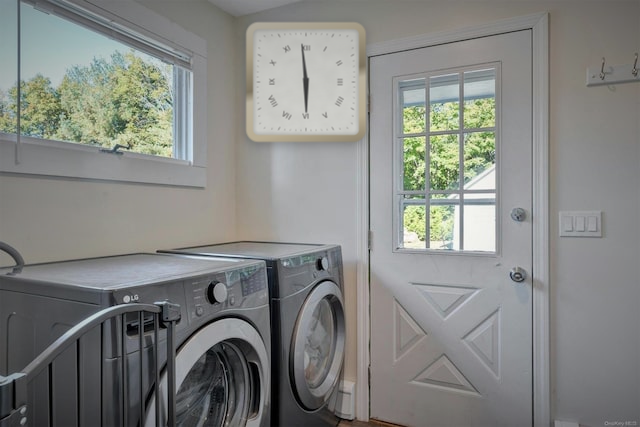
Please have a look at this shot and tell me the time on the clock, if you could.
5:59
